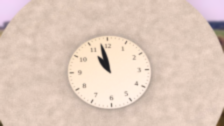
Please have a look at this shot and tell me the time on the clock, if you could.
10:58
